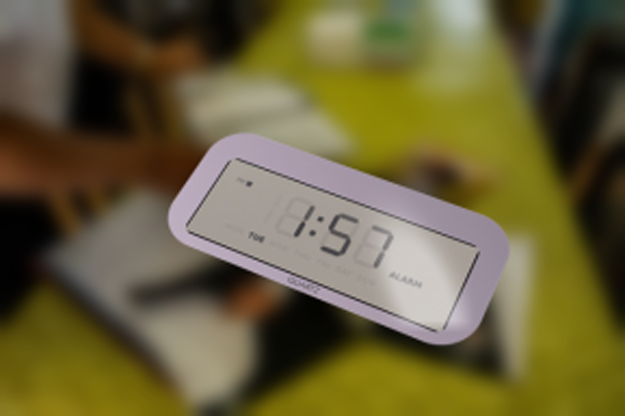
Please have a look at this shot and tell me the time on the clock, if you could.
1:57
